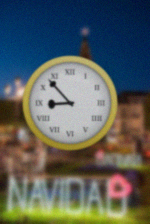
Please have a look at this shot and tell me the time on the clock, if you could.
8:53
